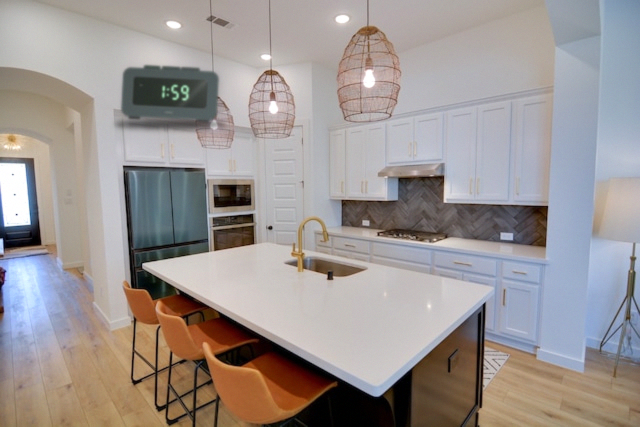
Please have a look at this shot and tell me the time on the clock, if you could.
1:59
